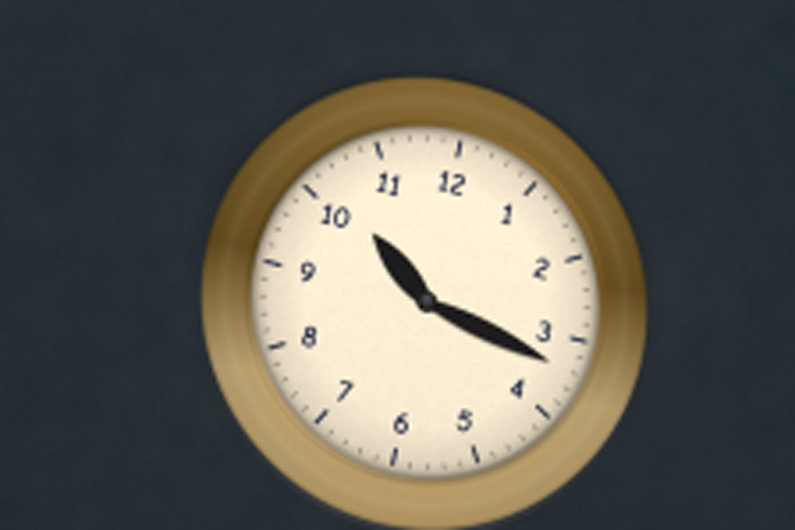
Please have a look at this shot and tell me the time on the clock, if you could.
10:17
